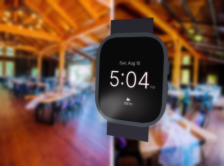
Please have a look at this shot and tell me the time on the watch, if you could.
5:04
